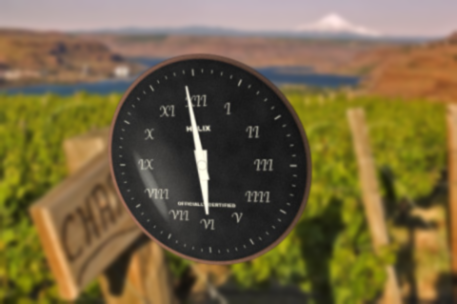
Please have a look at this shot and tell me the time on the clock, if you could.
5:59
